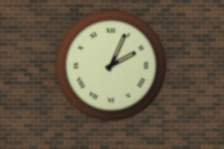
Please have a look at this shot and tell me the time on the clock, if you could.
2:04
